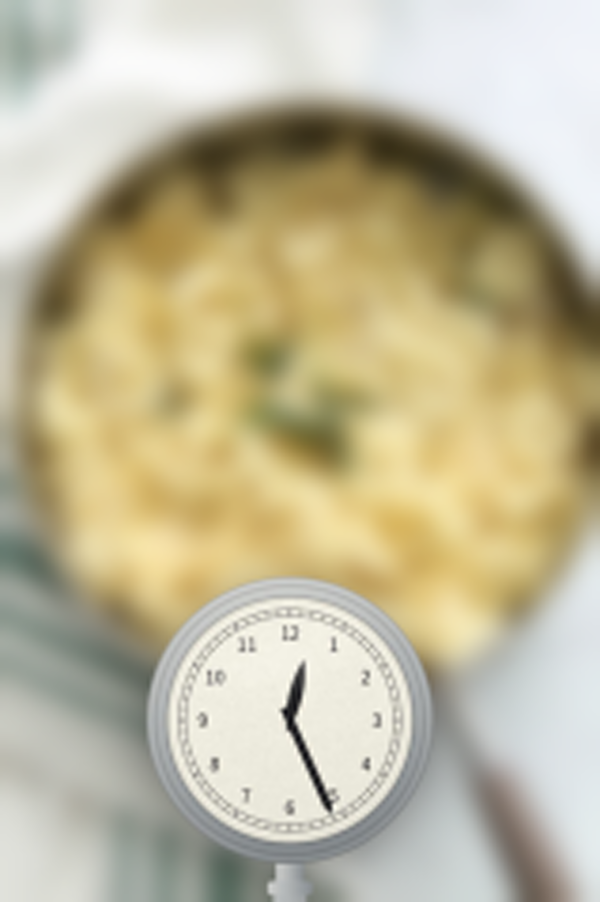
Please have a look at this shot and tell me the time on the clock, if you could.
12:26
